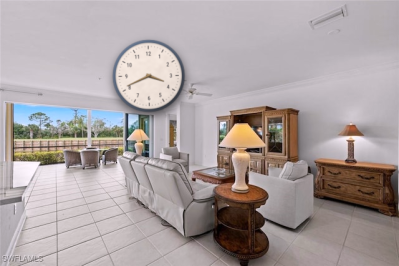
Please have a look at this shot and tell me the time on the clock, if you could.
3:41
